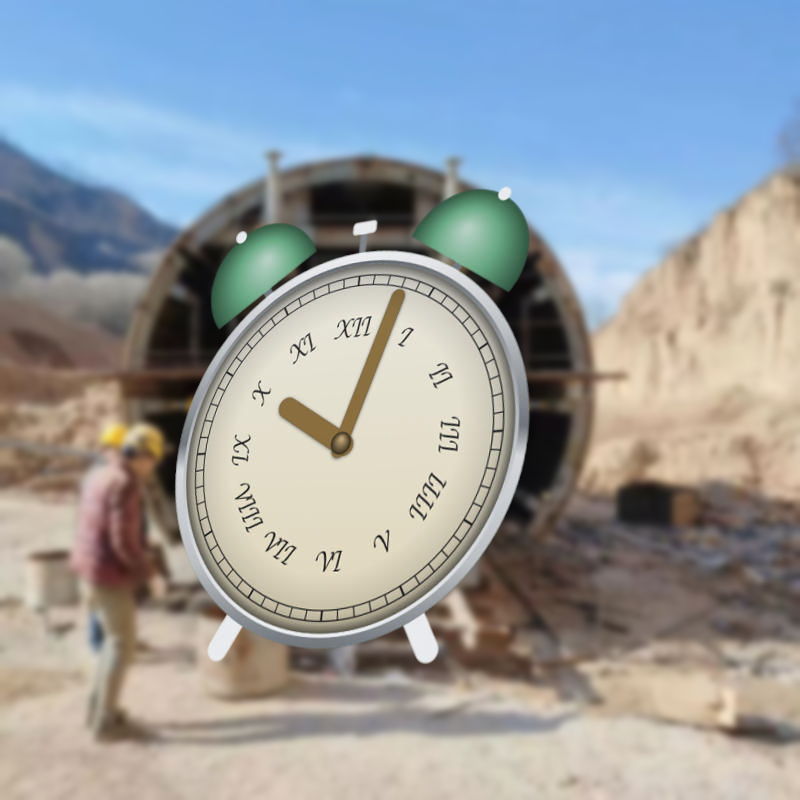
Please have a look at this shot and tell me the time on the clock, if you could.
10:03
